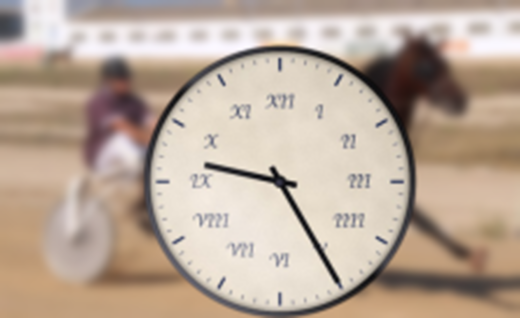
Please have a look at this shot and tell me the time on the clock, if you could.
9:25
